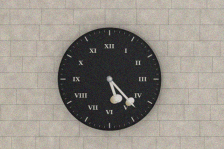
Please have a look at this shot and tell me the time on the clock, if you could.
5:23
